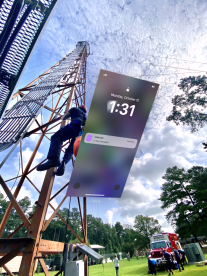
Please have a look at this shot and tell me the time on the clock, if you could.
1:31
